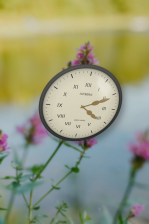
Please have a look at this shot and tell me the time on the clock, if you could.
4:11
